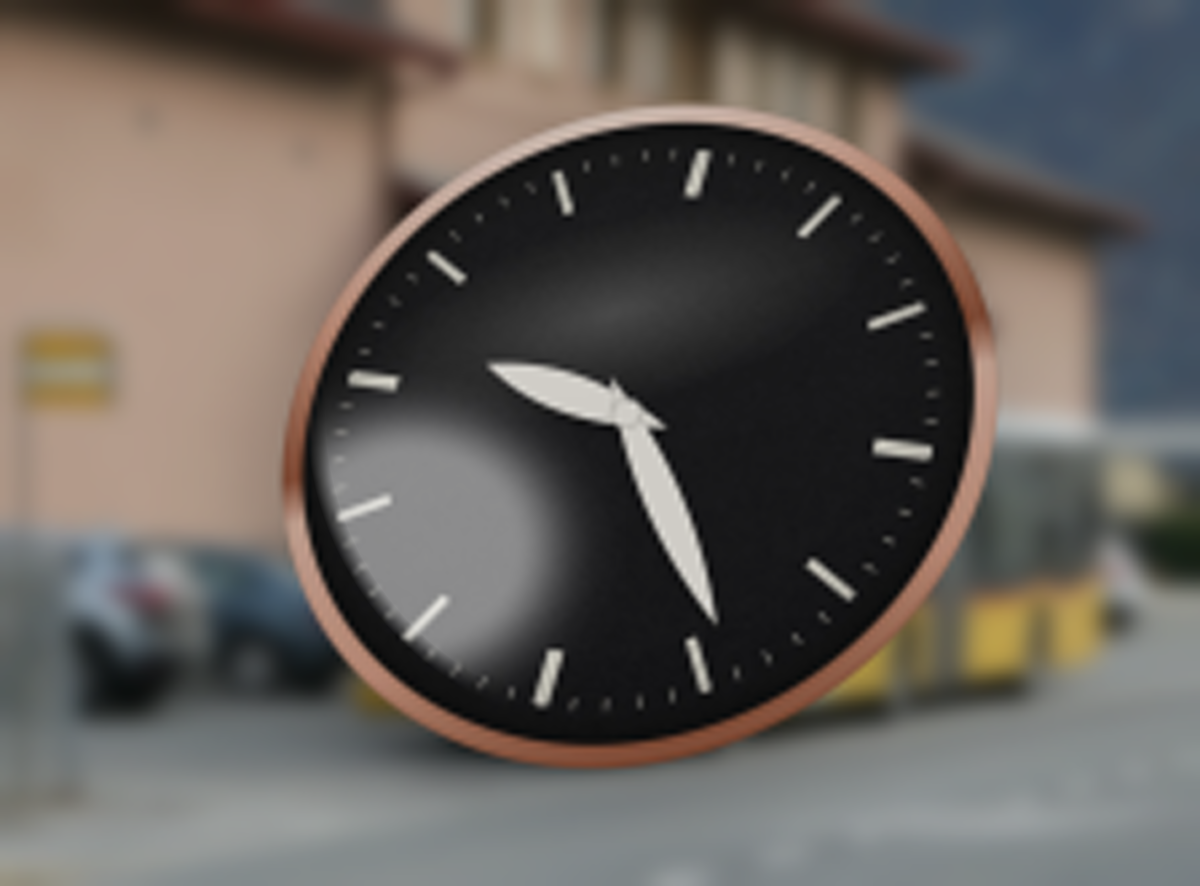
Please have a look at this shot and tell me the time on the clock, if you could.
9:24
